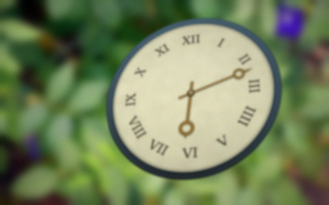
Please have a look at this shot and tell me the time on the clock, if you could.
6:12
